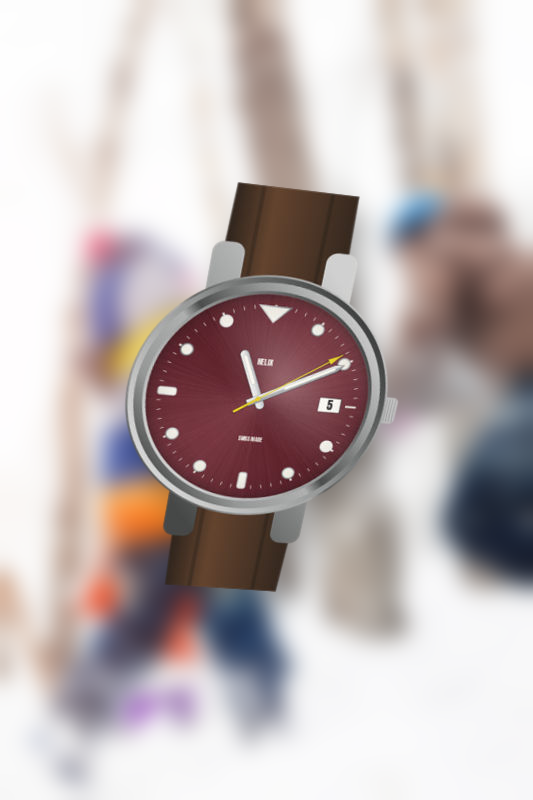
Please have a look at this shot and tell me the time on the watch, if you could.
11:10:09
